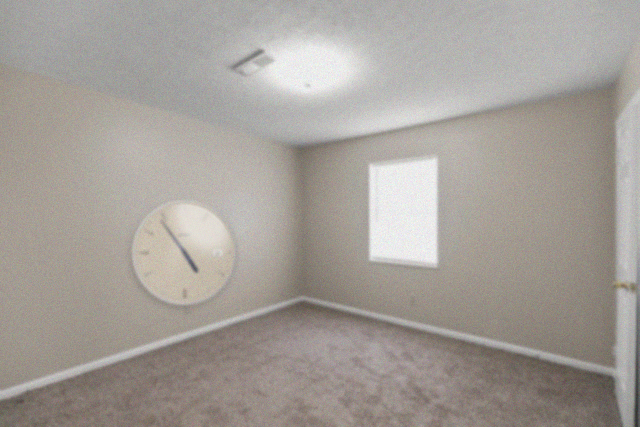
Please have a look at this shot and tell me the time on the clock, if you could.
4:54
